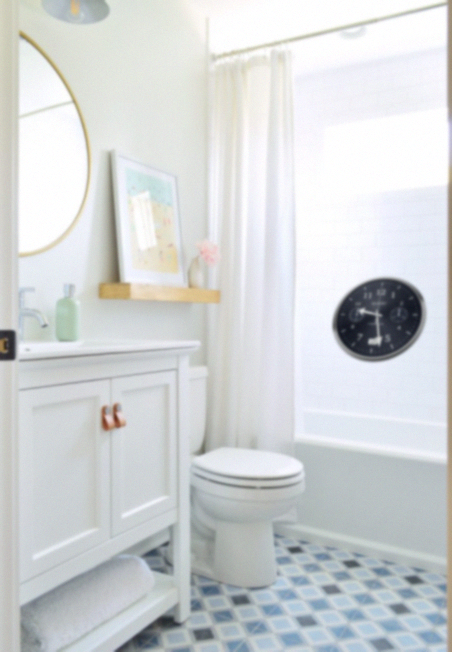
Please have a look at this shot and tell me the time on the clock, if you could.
9:28
